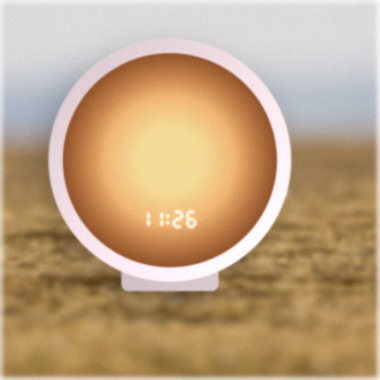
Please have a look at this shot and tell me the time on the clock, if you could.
11:26
